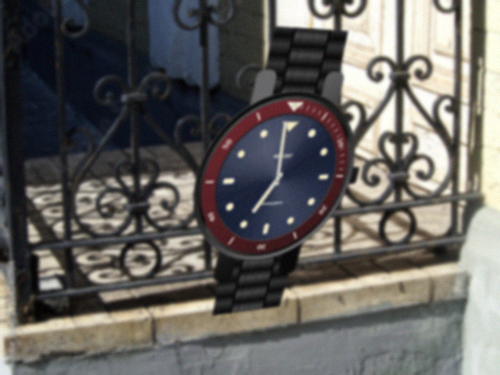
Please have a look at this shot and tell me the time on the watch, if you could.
6:59
